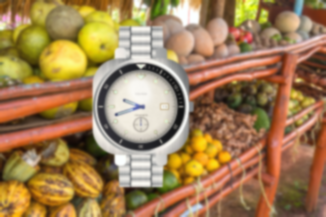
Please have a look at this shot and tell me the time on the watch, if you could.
9:42
